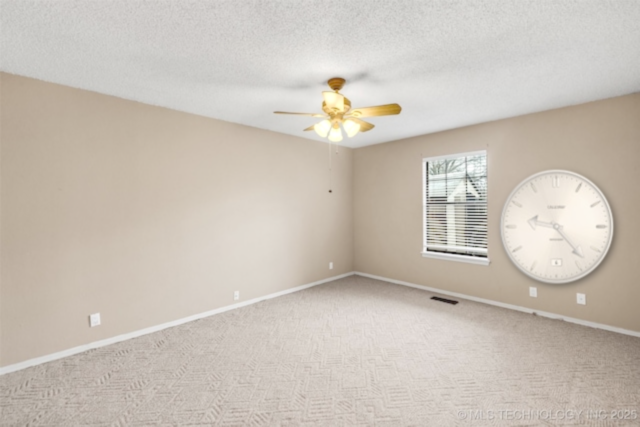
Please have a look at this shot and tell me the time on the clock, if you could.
9:23
